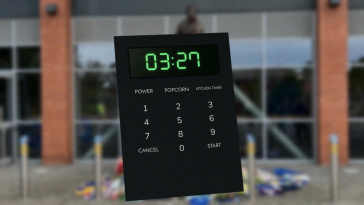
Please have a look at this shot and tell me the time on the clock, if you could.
3:27
